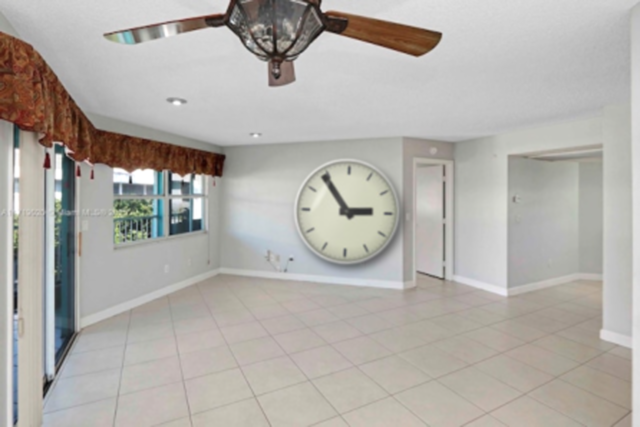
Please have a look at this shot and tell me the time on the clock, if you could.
2:54
